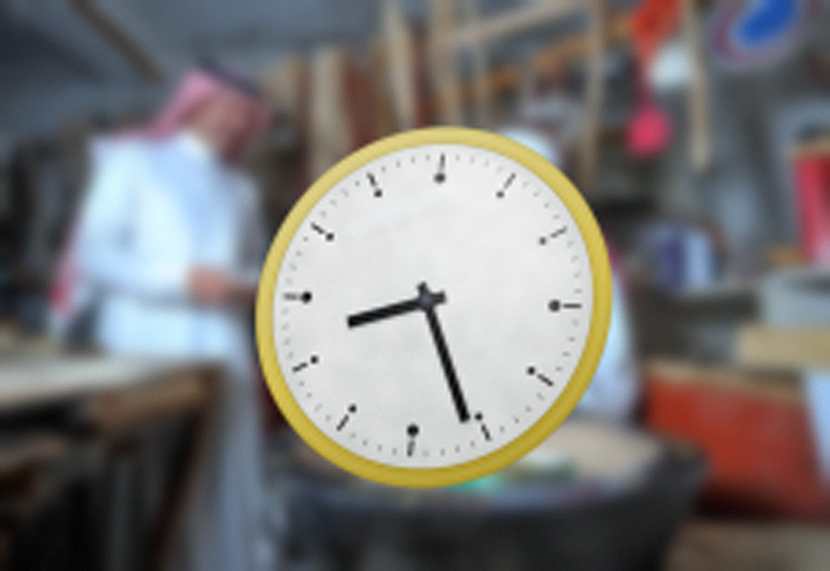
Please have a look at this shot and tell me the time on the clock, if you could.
8:26
